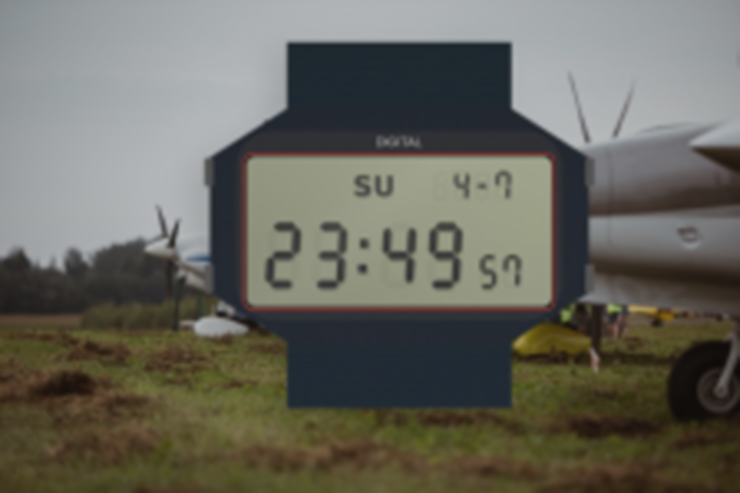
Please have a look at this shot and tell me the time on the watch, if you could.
23:49:57
